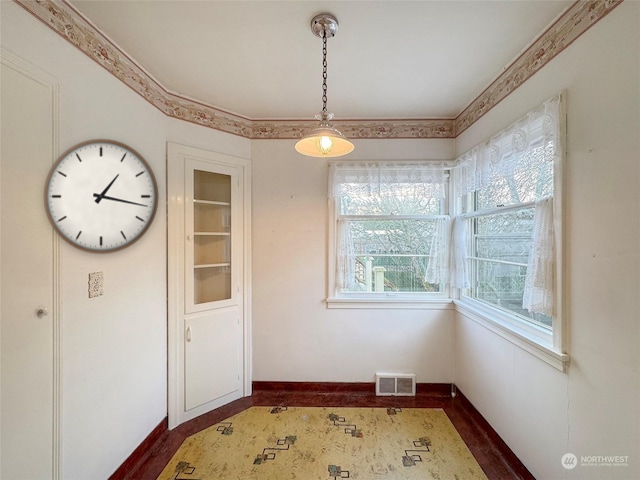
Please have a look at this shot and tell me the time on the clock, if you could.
1:17
